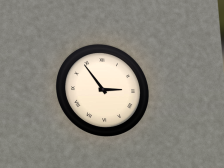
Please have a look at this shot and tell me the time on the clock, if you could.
2:54
